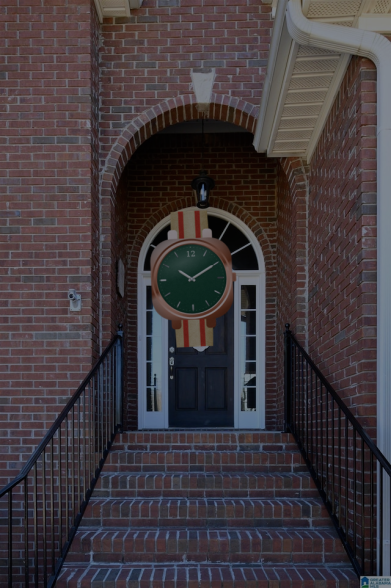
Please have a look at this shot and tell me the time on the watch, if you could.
10:10
